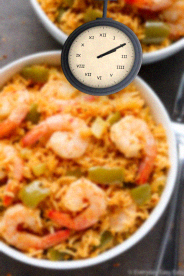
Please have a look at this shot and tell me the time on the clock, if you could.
2:10
